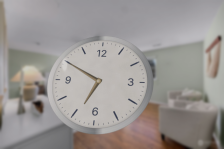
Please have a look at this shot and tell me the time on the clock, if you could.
6:50
